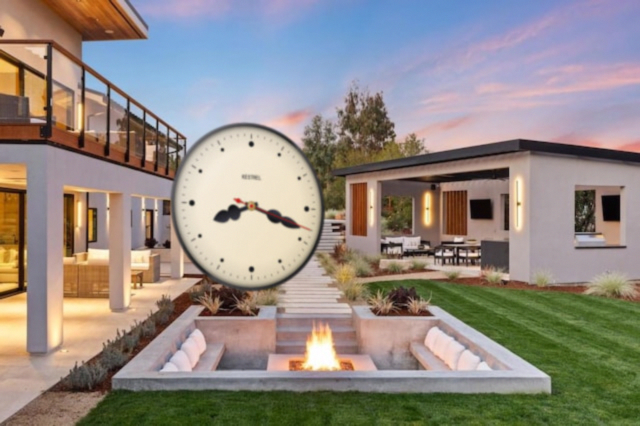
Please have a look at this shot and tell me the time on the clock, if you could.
8:18:18
